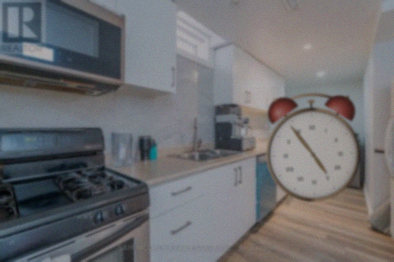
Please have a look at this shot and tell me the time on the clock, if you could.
4:54
